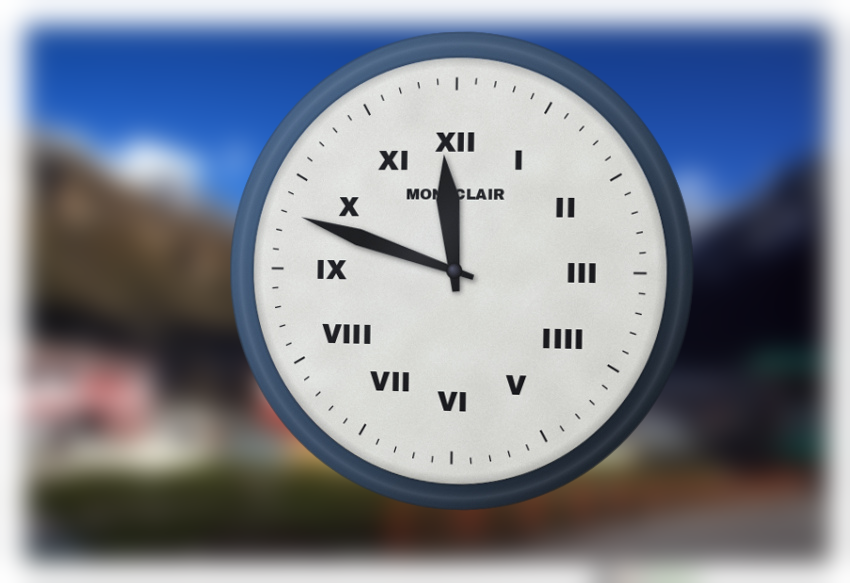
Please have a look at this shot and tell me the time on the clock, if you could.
11:48
